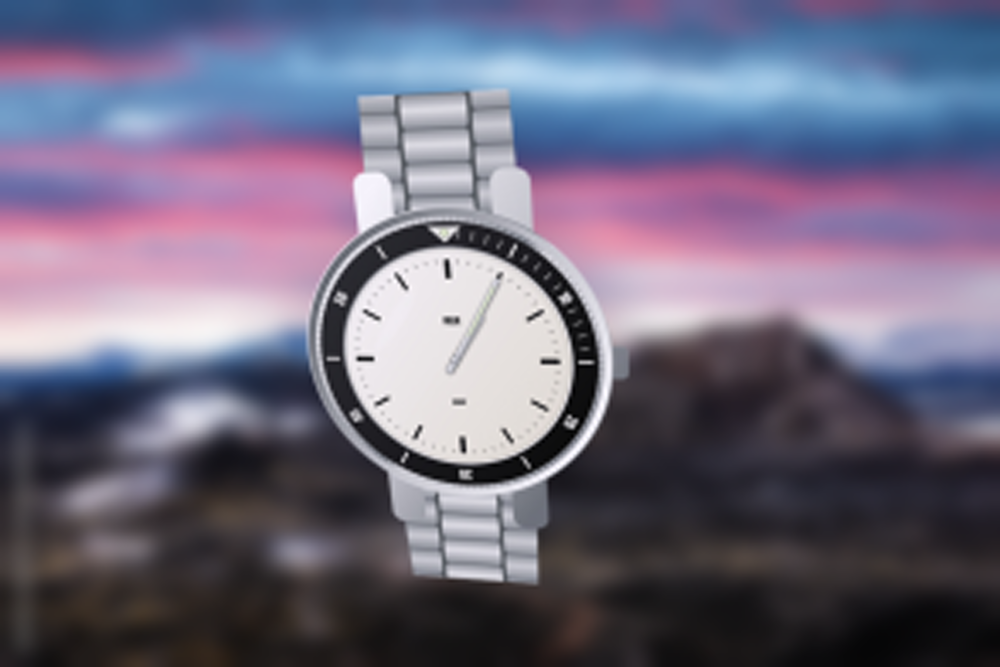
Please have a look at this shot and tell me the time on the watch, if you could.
1:05
